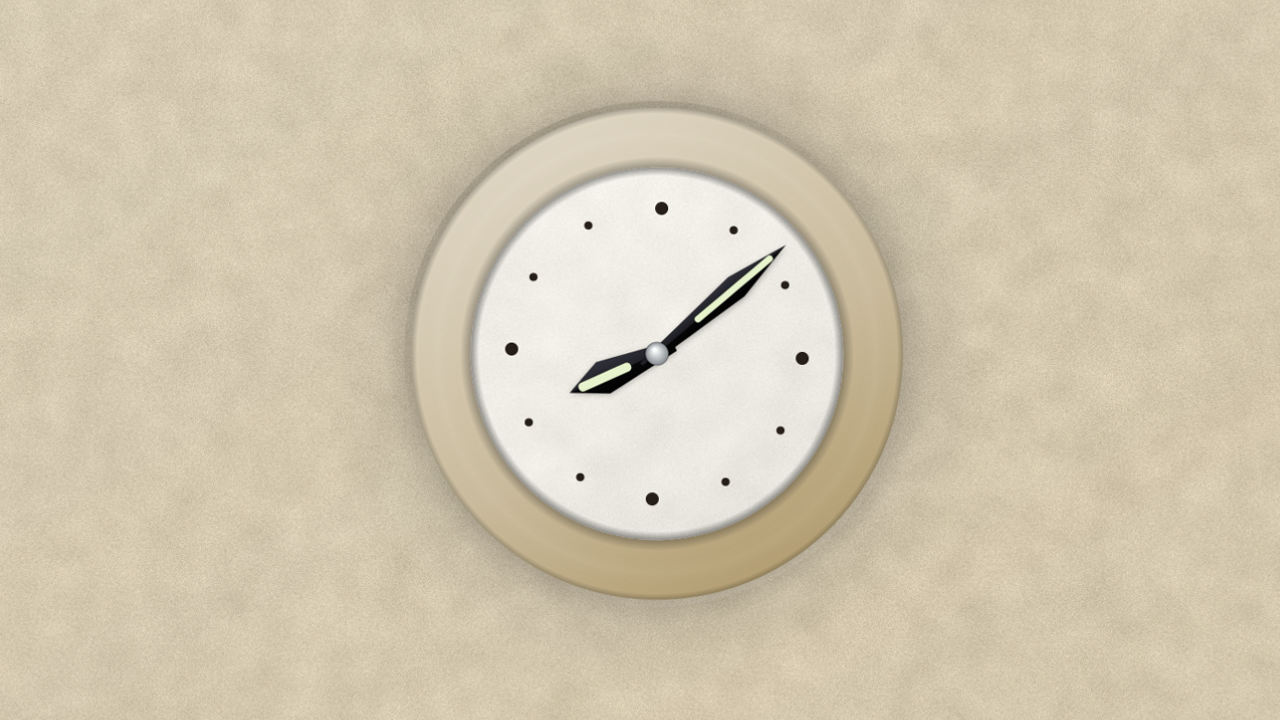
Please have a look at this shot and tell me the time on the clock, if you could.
8:08
